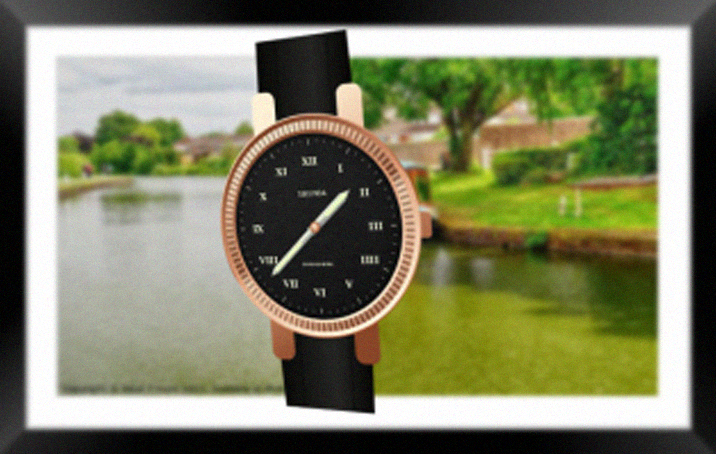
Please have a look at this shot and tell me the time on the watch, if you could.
1:38
